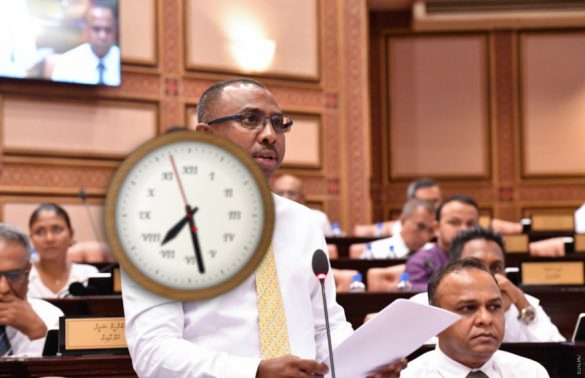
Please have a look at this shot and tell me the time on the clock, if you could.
7:27:57
